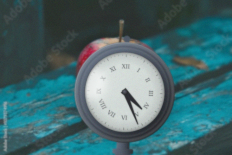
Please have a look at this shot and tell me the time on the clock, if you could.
4:26
